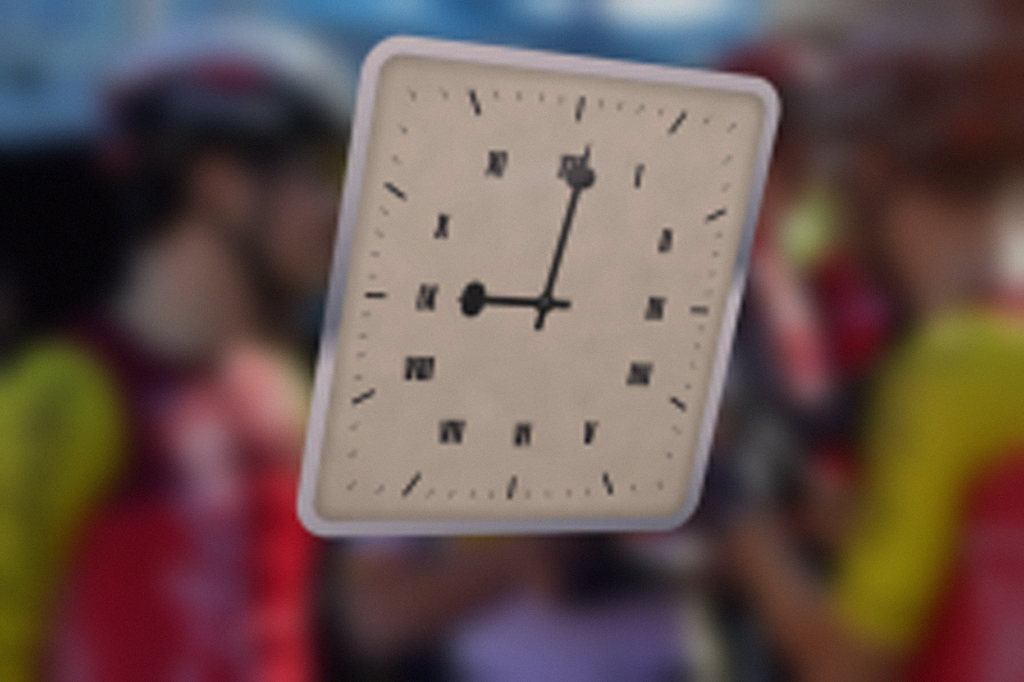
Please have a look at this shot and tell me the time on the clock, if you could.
9:01
